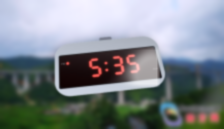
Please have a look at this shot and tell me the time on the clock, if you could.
5:35
